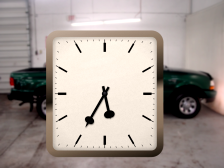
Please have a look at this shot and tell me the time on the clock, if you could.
5:35
